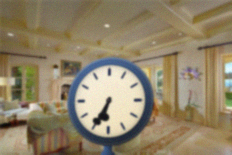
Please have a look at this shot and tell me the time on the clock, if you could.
6:35
